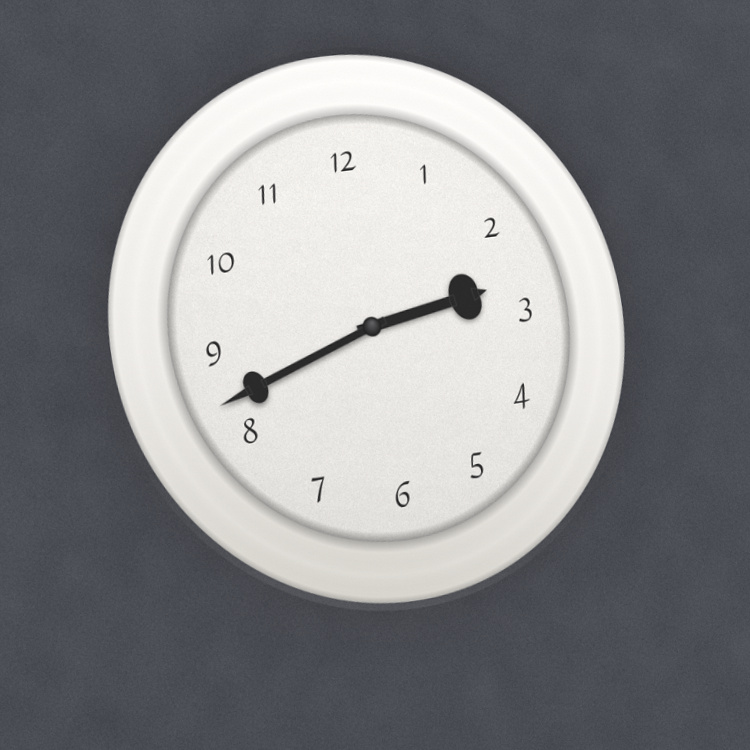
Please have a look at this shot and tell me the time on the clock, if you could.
2:42
